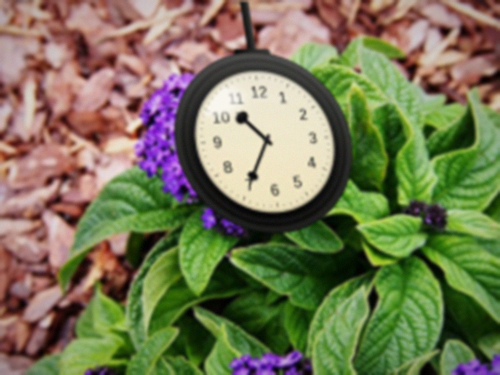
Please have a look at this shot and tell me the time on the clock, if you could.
10:35
